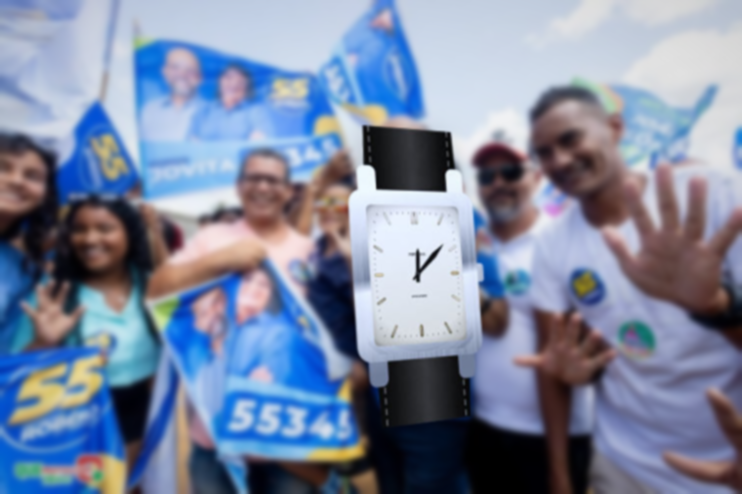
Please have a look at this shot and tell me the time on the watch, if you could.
12:08
